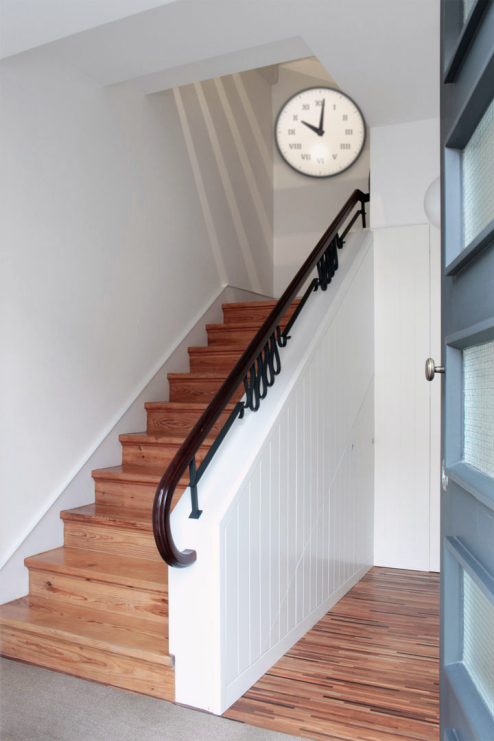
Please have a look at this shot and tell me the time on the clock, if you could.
10:01
